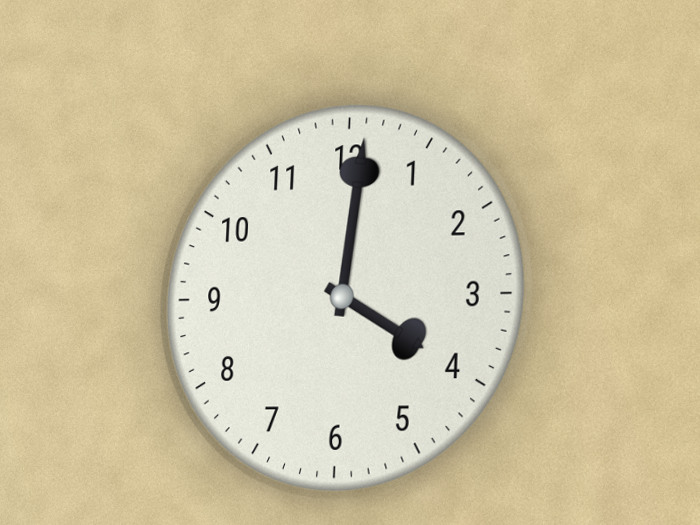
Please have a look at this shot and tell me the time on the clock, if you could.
4:01
